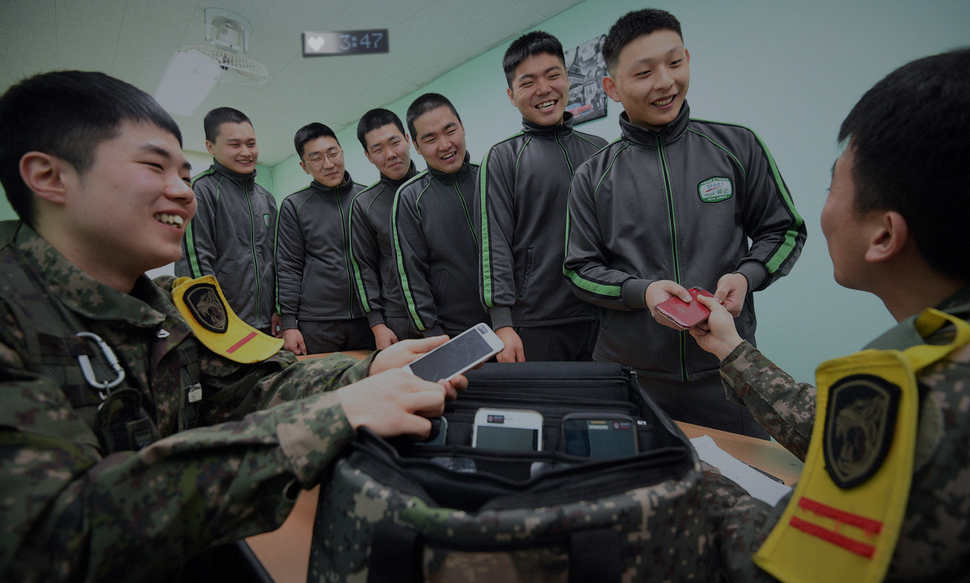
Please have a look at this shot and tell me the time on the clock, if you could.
3:47
